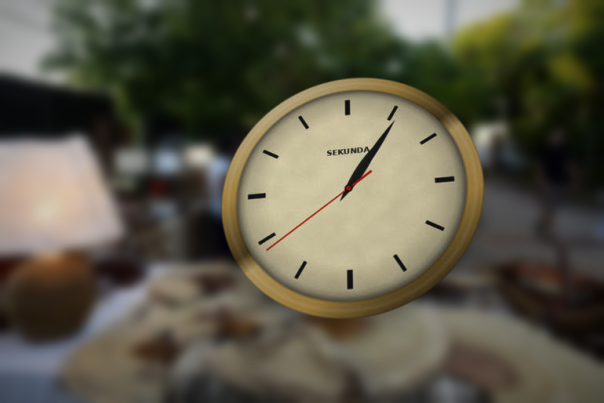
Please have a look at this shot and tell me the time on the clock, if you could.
1:05:39
